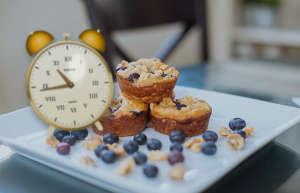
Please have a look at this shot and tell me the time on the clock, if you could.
10:44
